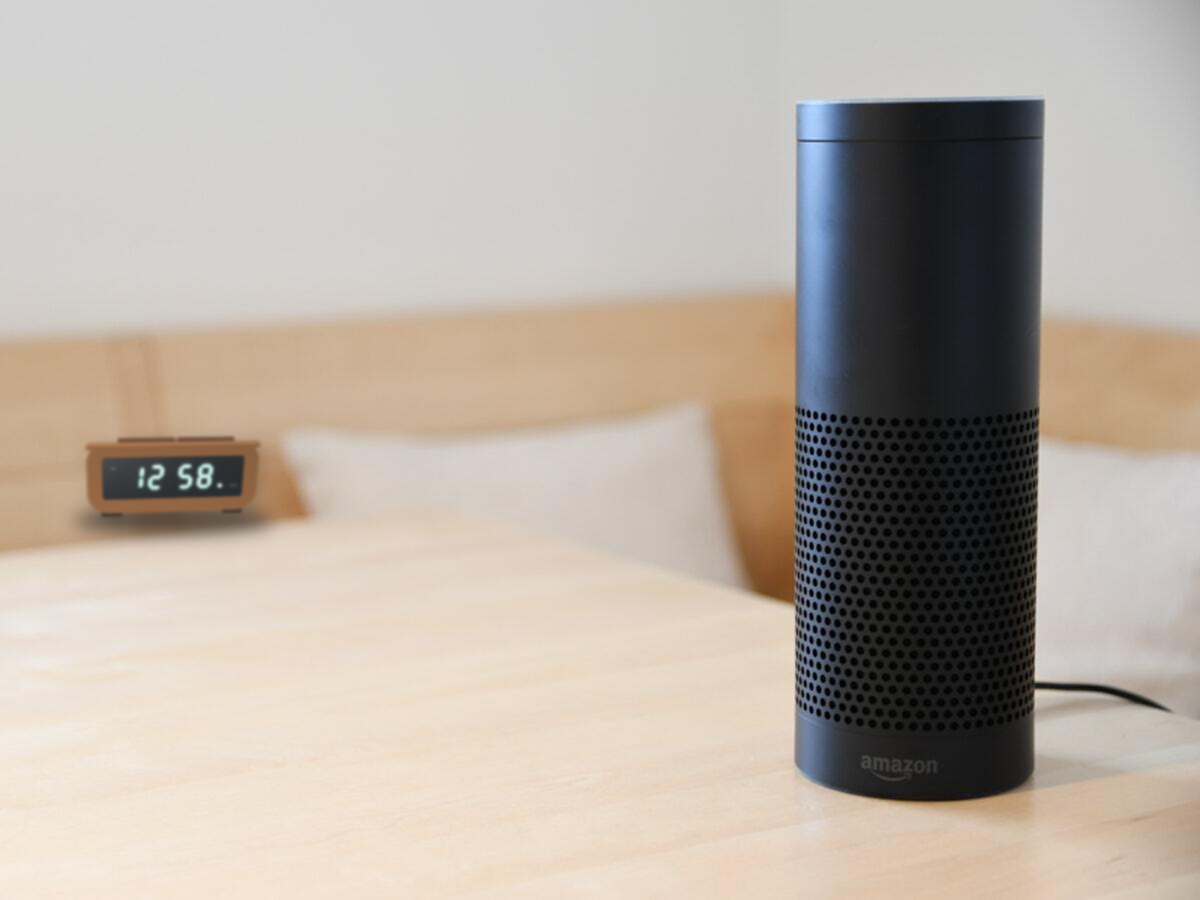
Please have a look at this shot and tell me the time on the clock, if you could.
12:58
